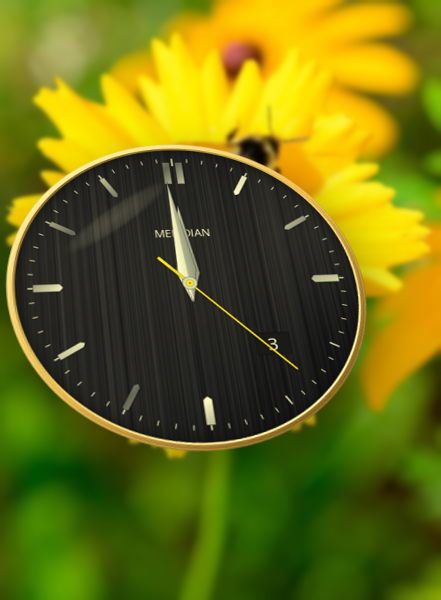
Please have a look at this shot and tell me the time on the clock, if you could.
11:59:23
